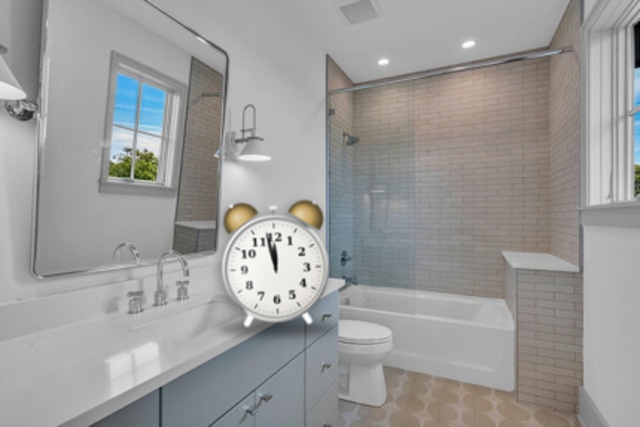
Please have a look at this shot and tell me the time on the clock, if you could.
11:58
